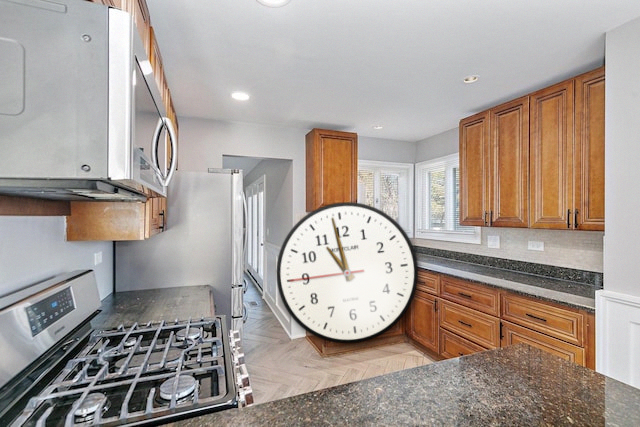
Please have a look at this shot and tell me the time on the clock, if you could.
10:58:45
